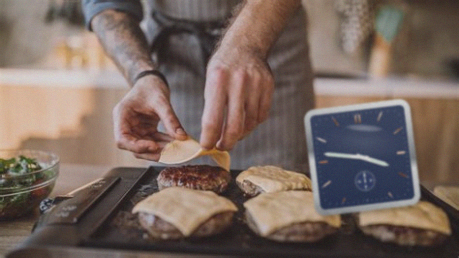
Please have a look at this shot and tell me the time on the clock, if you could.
3:47
